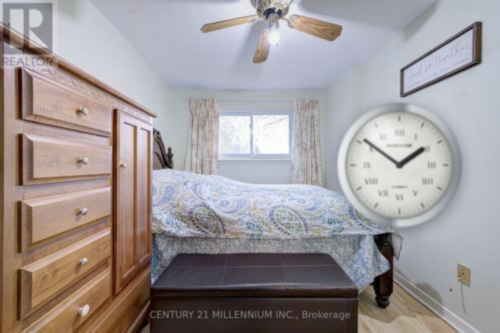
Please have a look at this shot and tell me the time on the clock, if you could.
1:51
